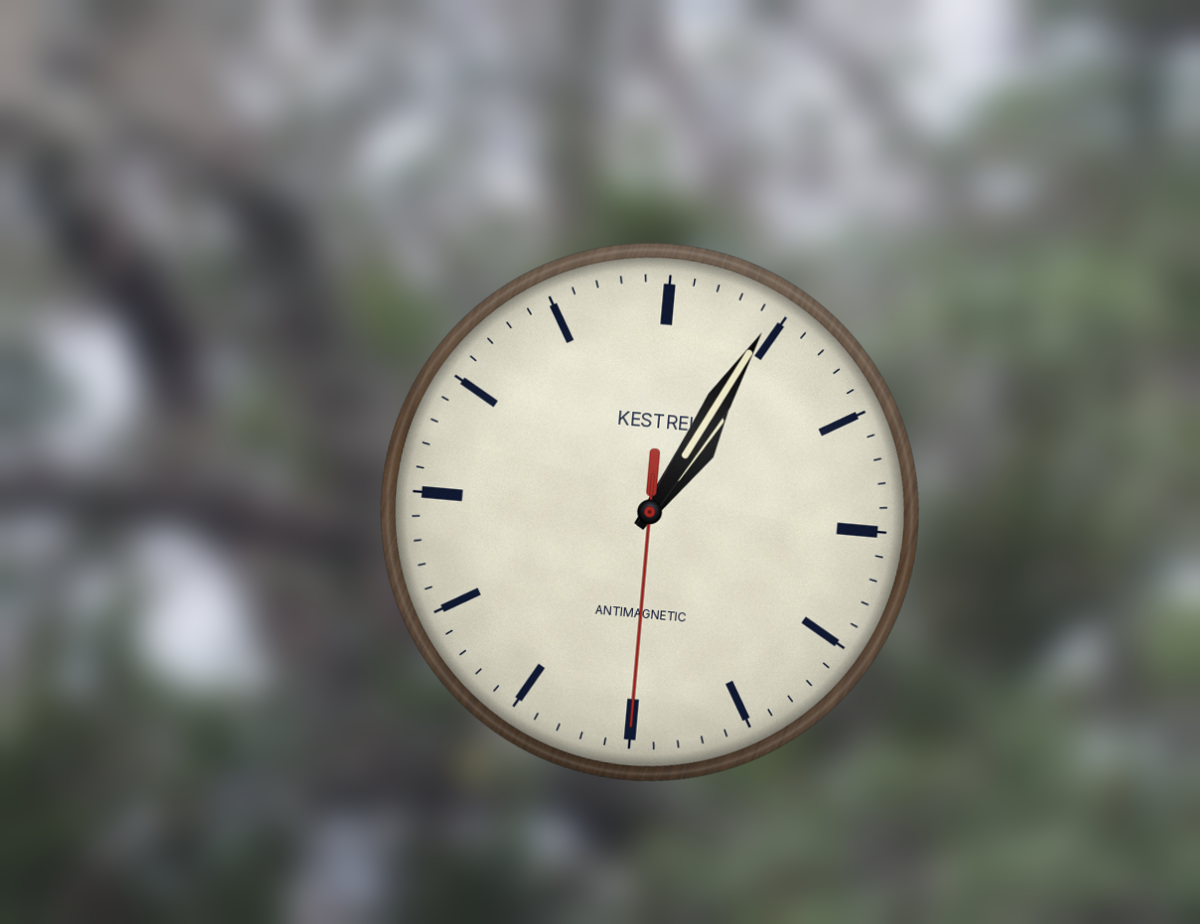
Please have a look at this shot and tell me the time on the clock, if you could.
1:04:30
